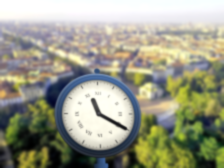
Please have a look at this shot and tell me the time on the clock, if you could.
11:20
